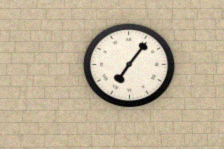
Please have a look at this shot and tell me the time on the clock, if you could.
7:06
